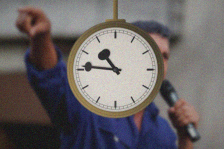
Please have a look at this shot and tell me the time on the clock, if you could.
10:46
